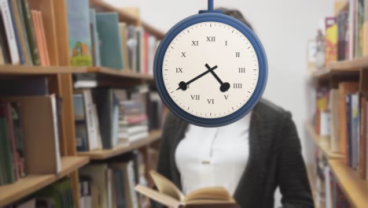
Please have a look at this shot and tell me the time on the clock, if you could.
4:40
